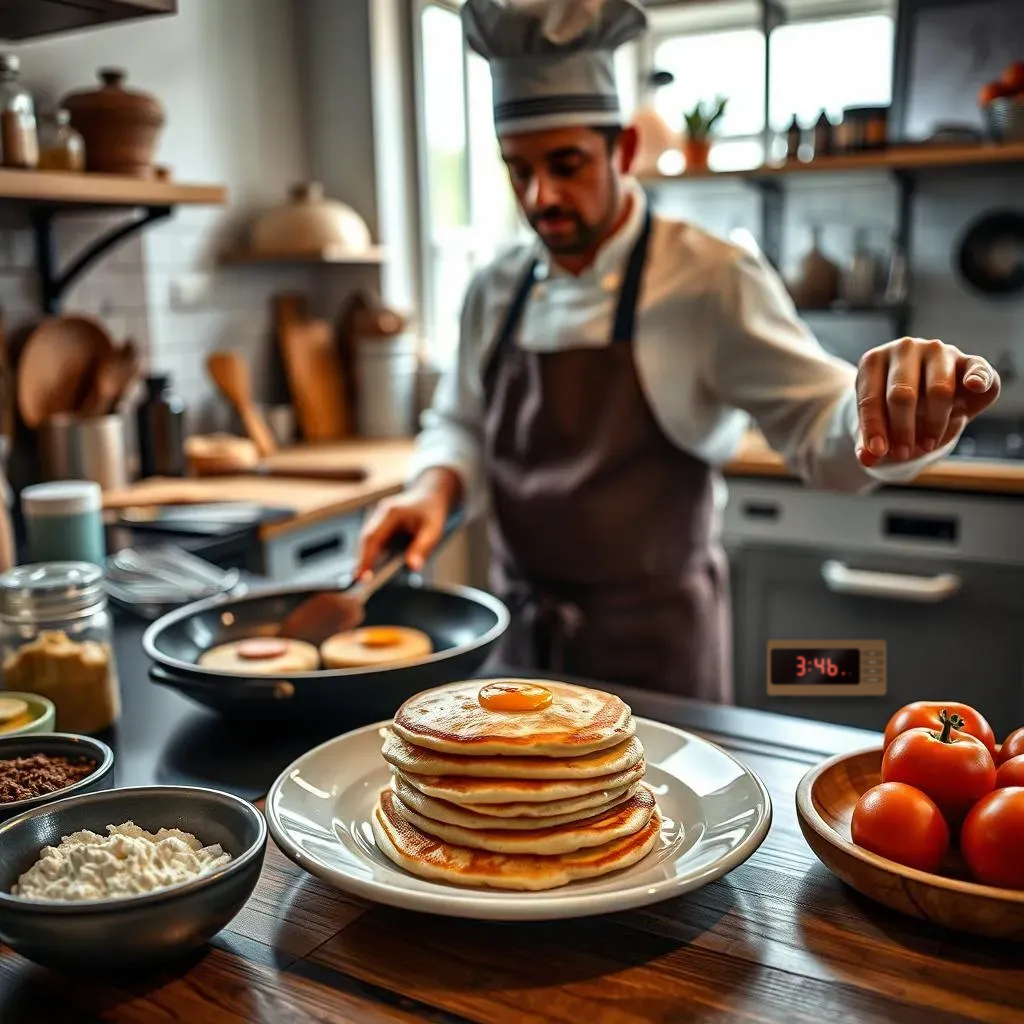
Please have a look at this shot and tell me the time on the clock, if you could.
3:46
